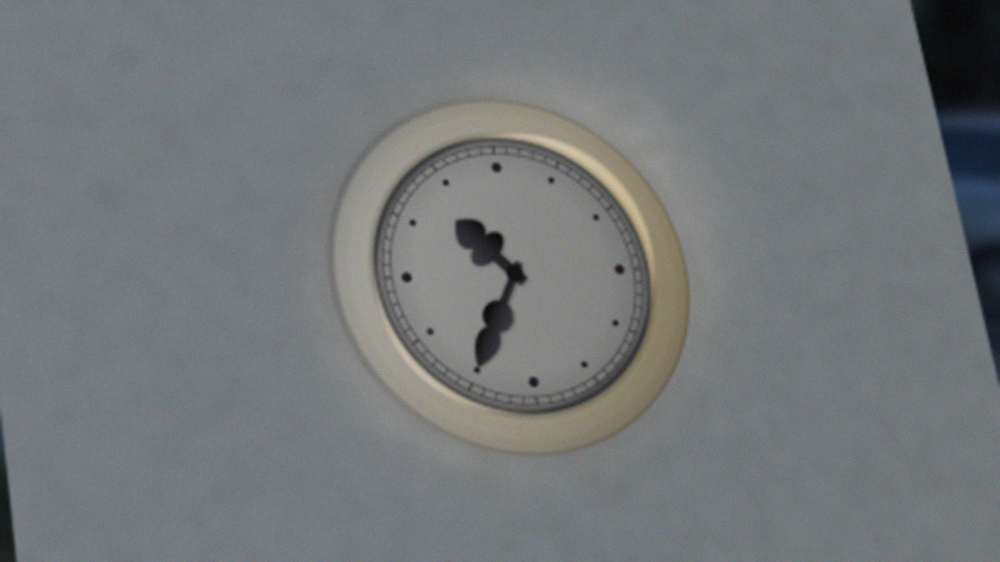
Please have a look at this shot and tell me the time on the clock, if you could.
10:35
